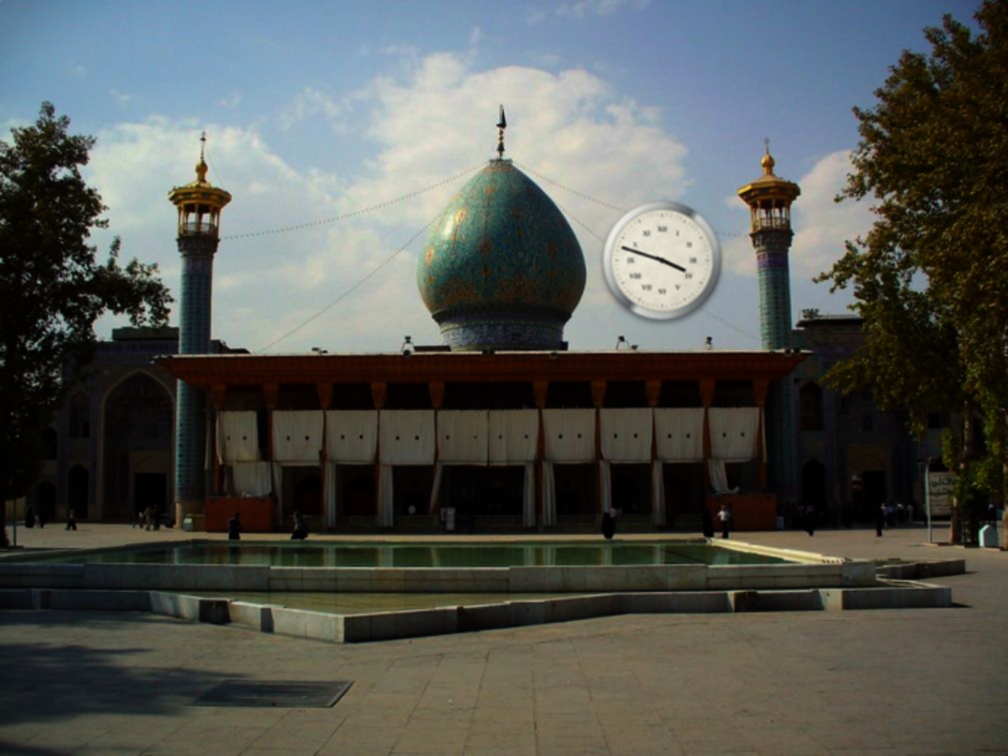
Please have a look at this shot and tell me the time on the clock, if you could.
3:48
